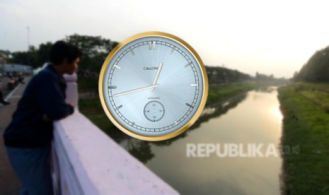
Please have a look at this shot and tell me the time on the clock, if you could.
12:43
